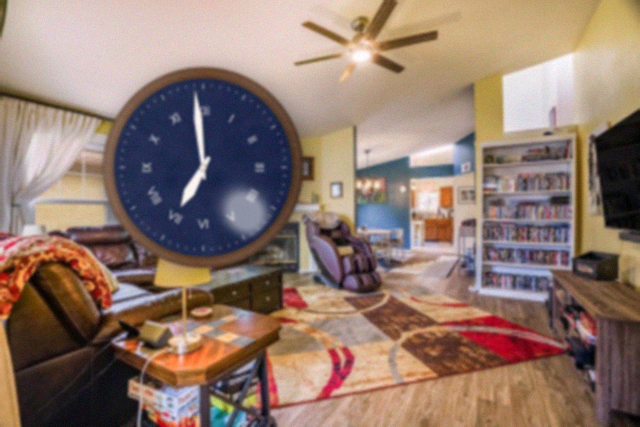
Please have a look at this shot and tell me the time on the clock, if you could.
6:59
